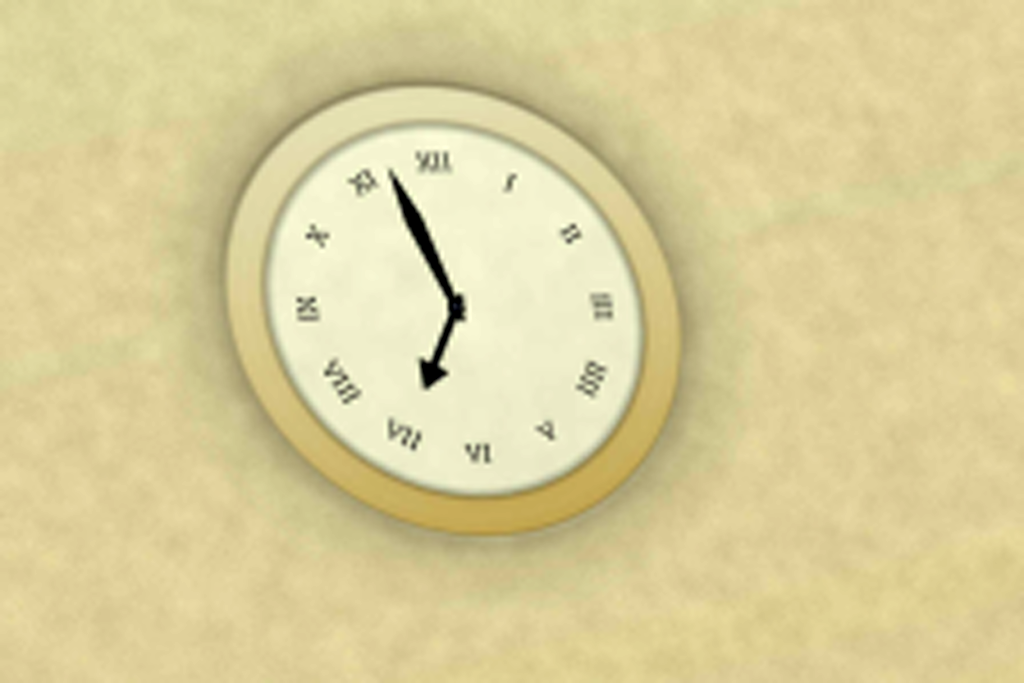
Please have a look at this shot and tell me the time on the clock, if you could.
6:57
